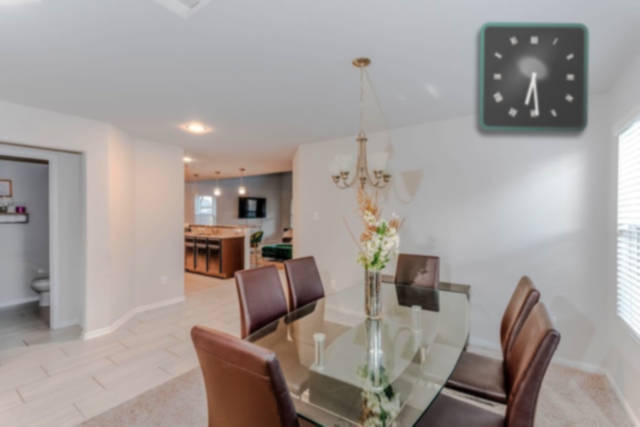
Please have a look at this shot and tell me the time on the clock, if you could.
6:29
